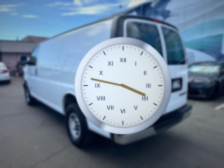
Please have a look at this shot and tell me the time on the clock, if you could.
3:47
